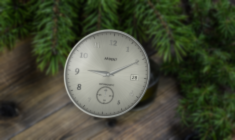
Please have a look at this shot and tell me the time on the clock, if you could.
9:10
